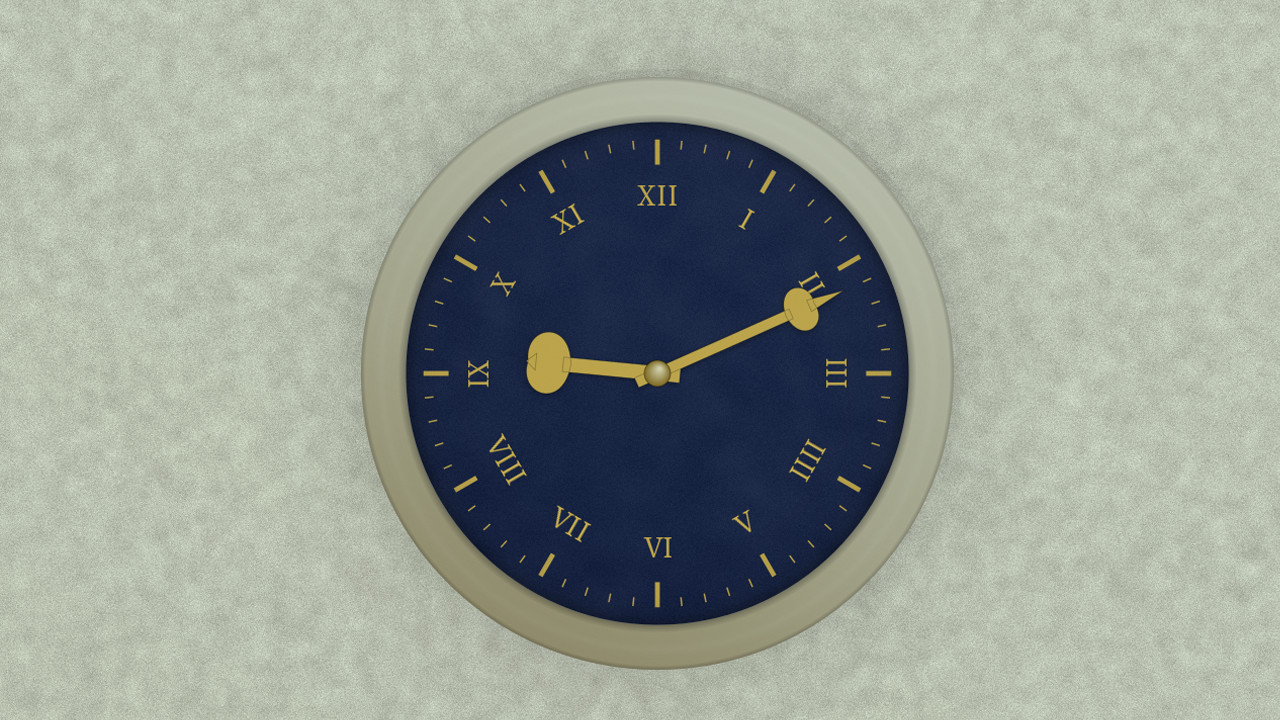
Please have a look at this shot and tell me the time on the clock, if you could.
9:11
